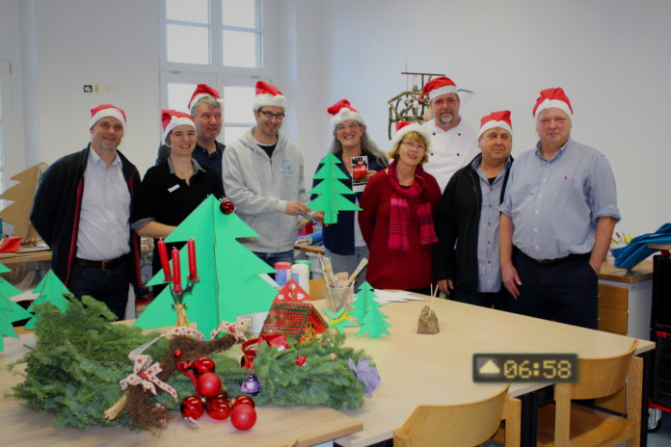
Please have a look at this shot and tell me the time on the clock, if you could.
6:58
